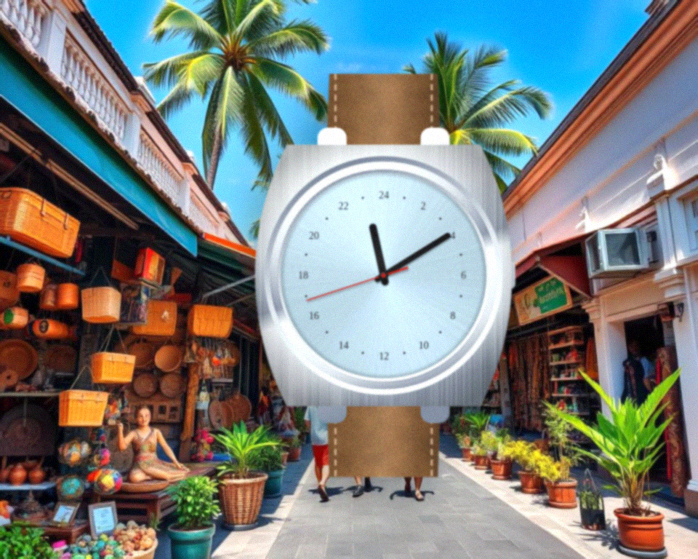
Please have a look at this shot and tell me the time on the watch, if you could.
23:09:42
